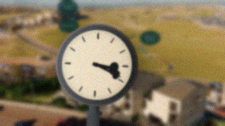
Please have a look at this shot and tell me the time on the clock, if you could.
3:19
